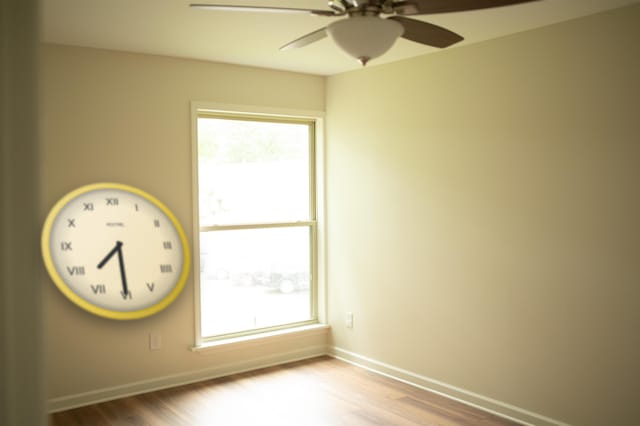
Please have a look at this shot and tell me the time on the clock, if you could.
7:30
